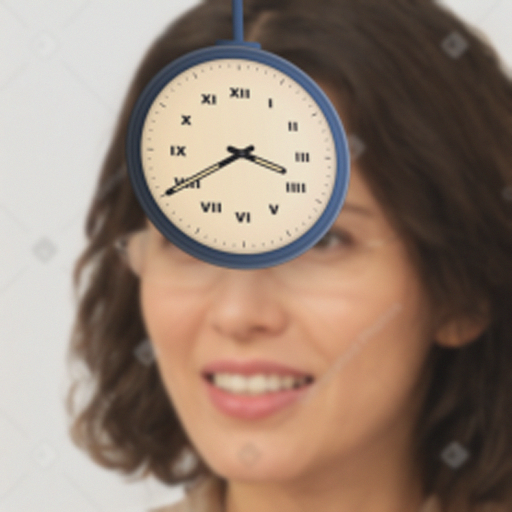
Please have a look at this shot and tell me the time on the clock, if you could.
3:40
